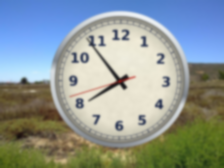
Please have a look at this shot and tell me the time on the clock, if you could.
7:53:42
